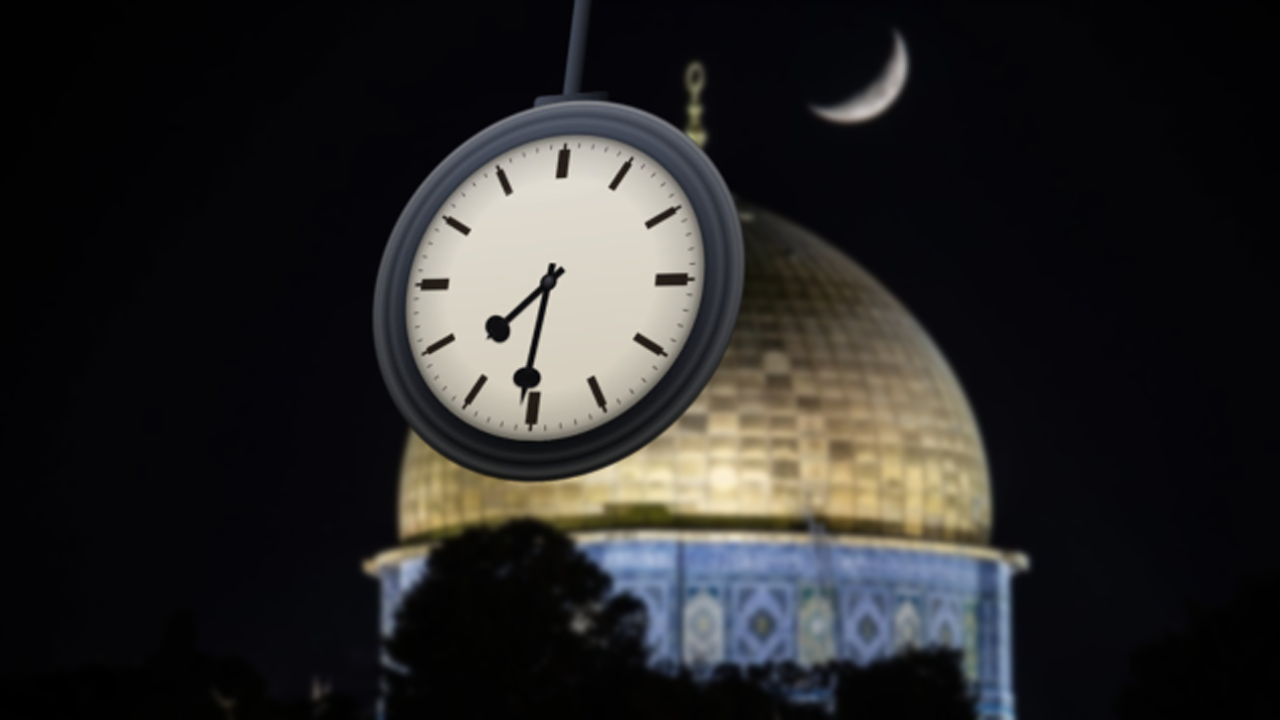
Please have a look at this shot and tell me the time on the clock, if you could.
7:31
